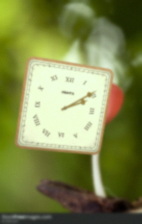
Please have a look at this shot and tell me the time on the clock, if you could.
2:09
